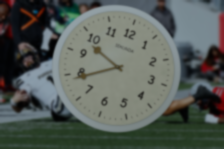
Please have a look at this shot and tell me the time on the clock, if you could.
9:39
